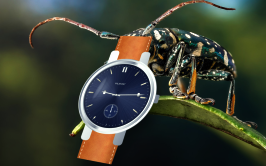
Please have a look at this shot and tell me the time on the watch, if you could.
9:14
